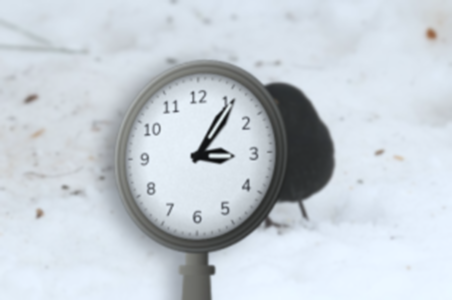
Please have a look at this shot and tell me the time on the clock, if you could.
3:06
